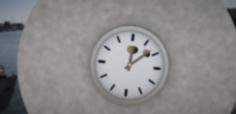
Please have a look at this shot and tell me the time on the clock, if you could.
12:08
